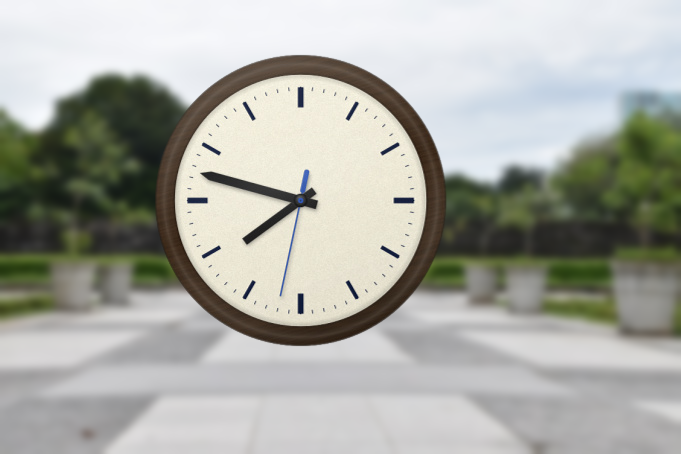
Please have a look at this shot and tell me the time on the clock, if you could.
7:47:32
